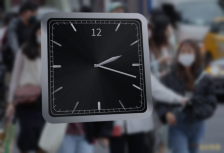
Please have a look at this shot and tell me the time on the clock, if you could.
2:18
